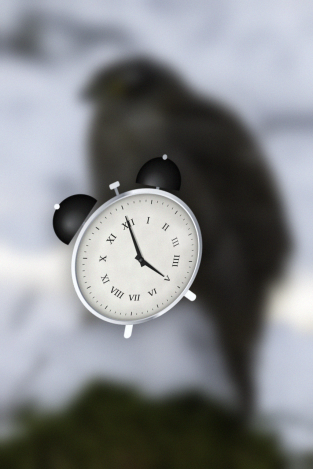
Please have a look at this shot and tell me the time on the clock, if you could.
5:00
